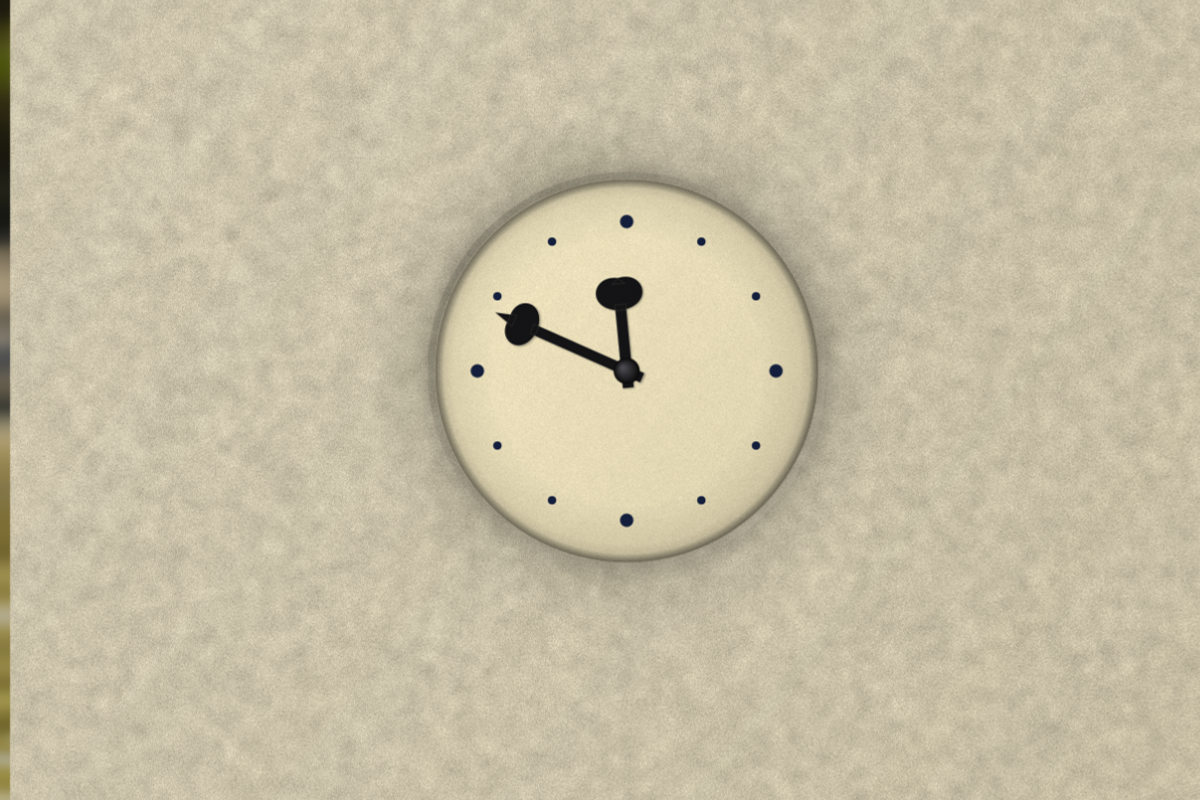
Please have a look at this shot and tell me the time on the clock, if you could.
11:49
